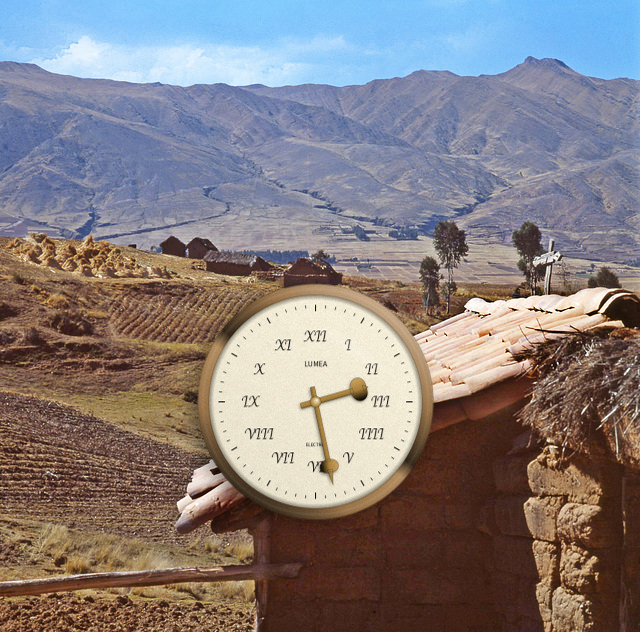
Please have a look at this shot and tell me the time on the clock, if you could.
2:28
